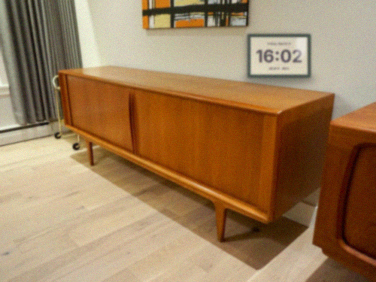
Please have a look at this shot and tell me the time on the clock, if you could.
16:02
